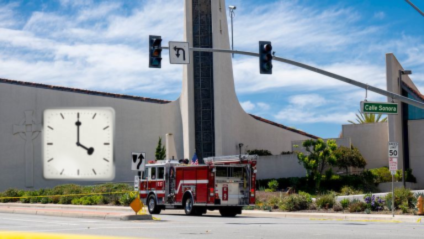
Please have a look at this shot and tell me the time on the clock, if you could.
4:00
